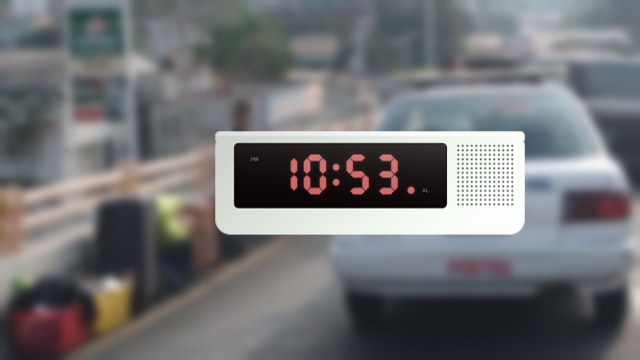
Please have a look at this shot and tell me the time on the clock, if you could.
10:53
